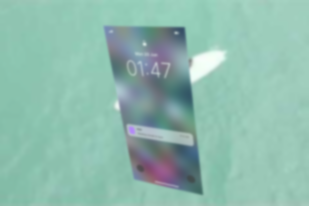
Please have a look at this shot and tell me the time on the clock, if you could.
1:47
